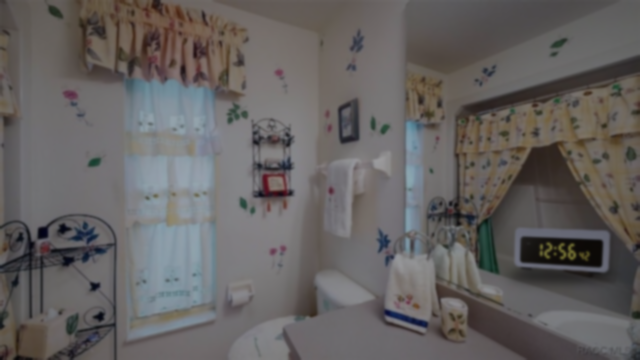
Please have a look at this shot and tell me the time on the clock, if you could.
12:56
